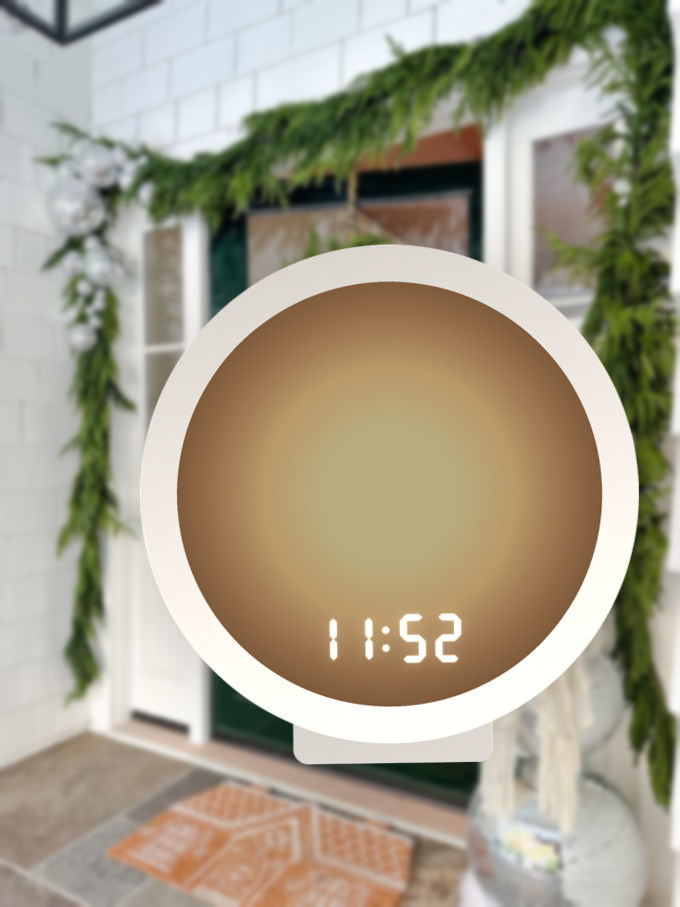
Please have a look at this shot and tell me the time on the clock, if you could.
11:52
